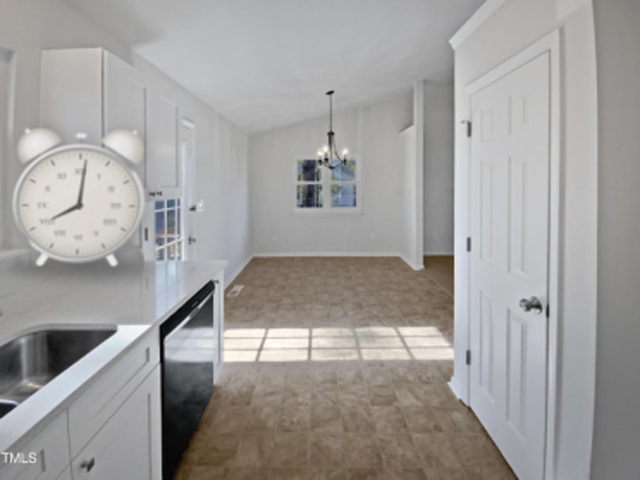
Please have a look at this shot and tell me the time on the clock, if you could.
8:01
